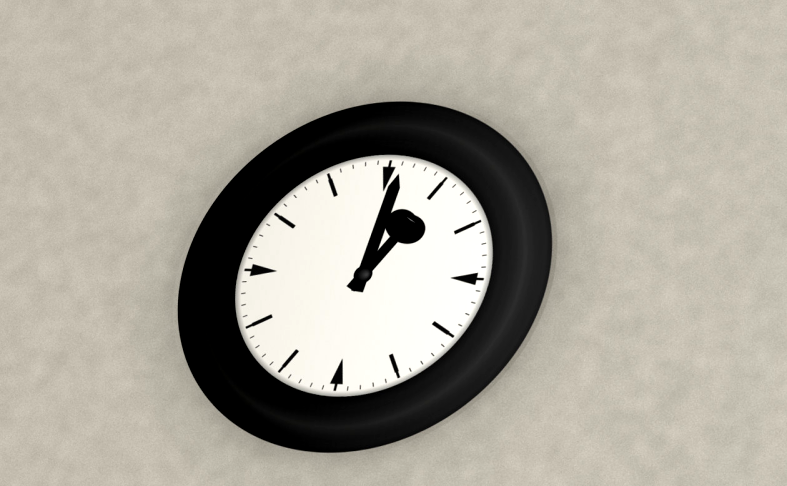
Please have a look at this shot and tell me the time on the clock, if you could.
1:01
